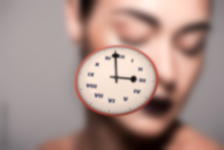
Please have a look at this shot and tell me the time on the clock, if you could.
2:58
